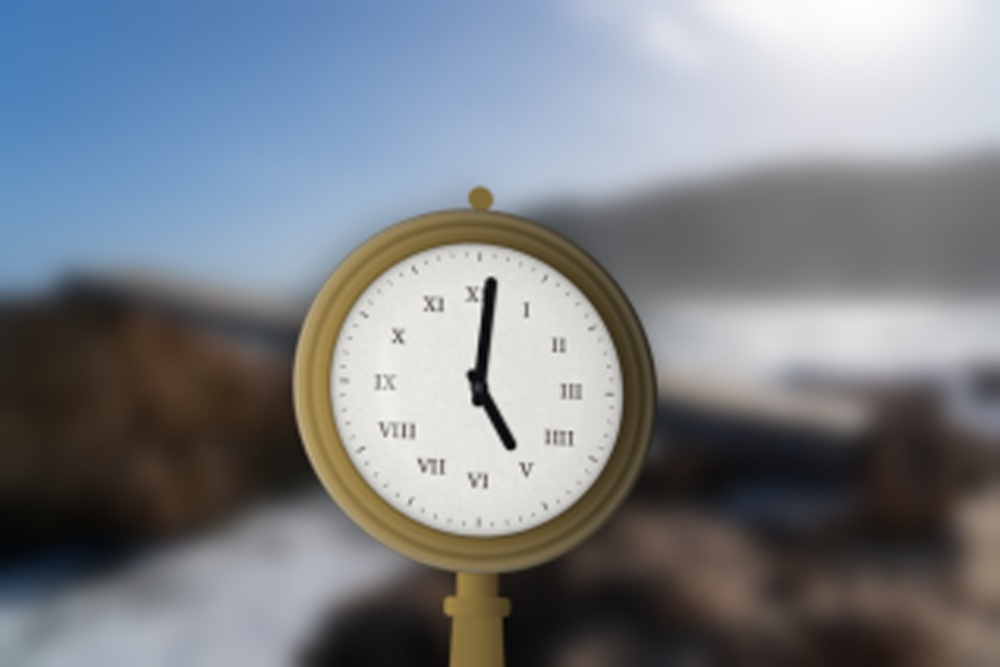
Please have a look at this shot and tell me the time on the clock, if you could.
5:01
